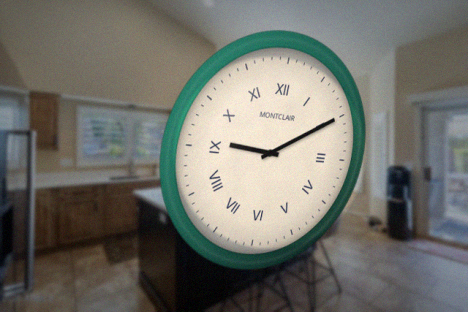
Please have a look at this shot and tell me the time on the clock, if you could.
9:10
